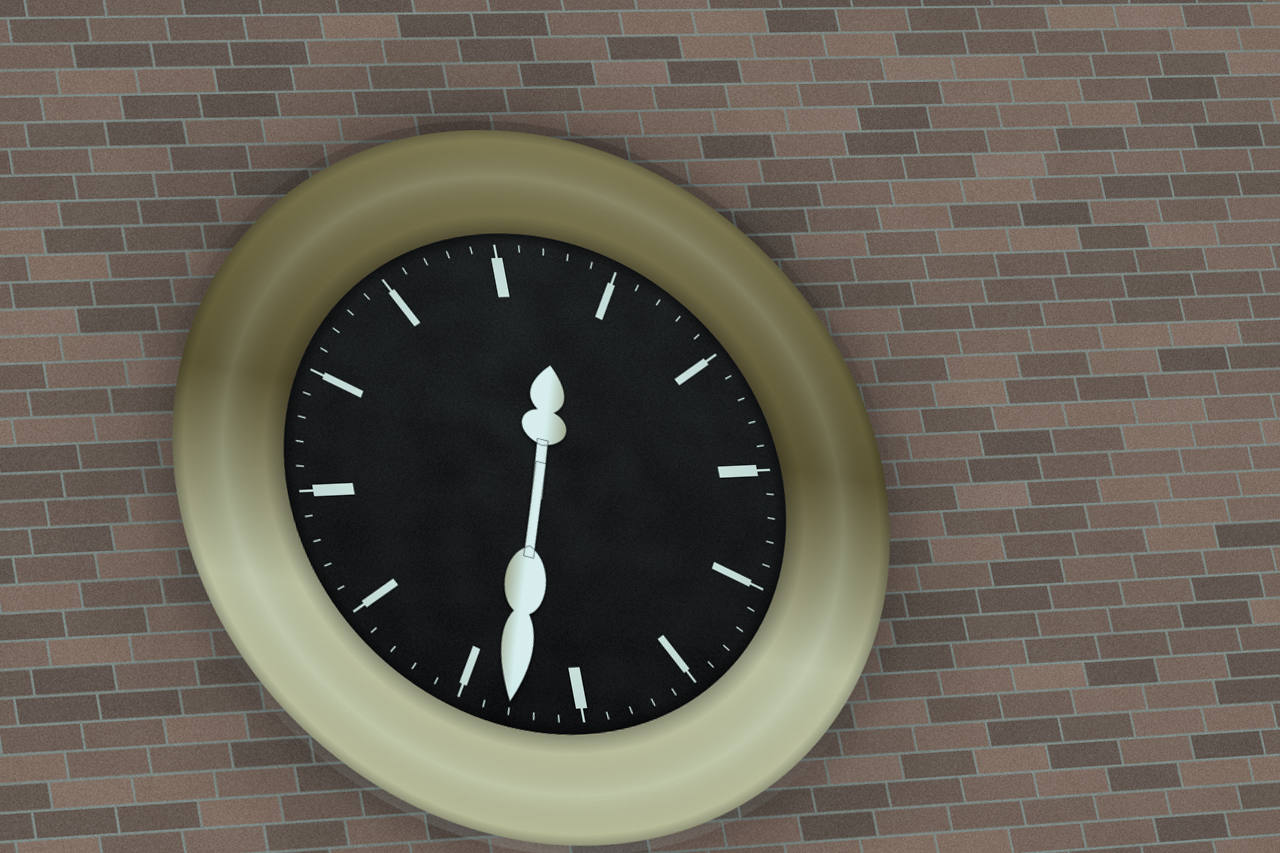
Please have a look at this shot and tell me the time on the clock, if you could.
12:33
